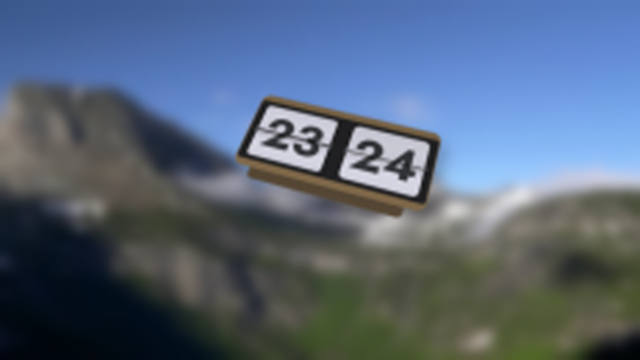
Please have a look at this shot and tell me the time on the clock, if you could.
23:24
